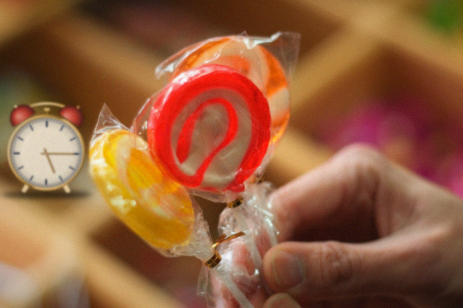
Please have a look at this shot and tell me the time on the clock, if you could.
5:15
